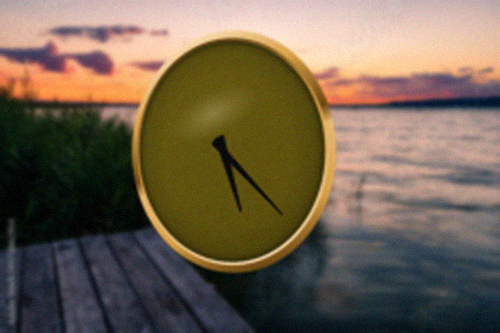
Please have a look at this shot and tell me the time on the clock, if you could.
5:22
